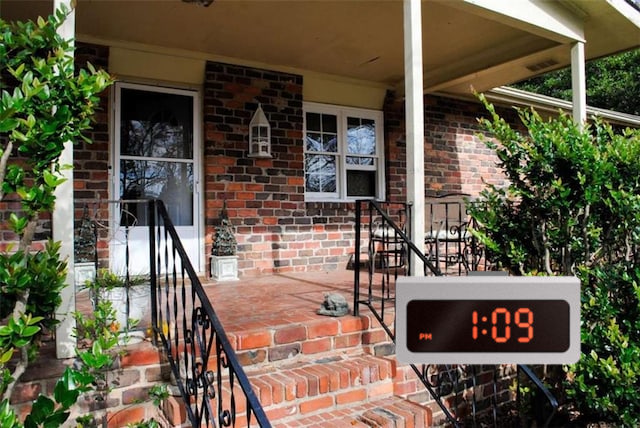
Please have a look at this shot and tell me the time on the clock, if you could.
1:09
